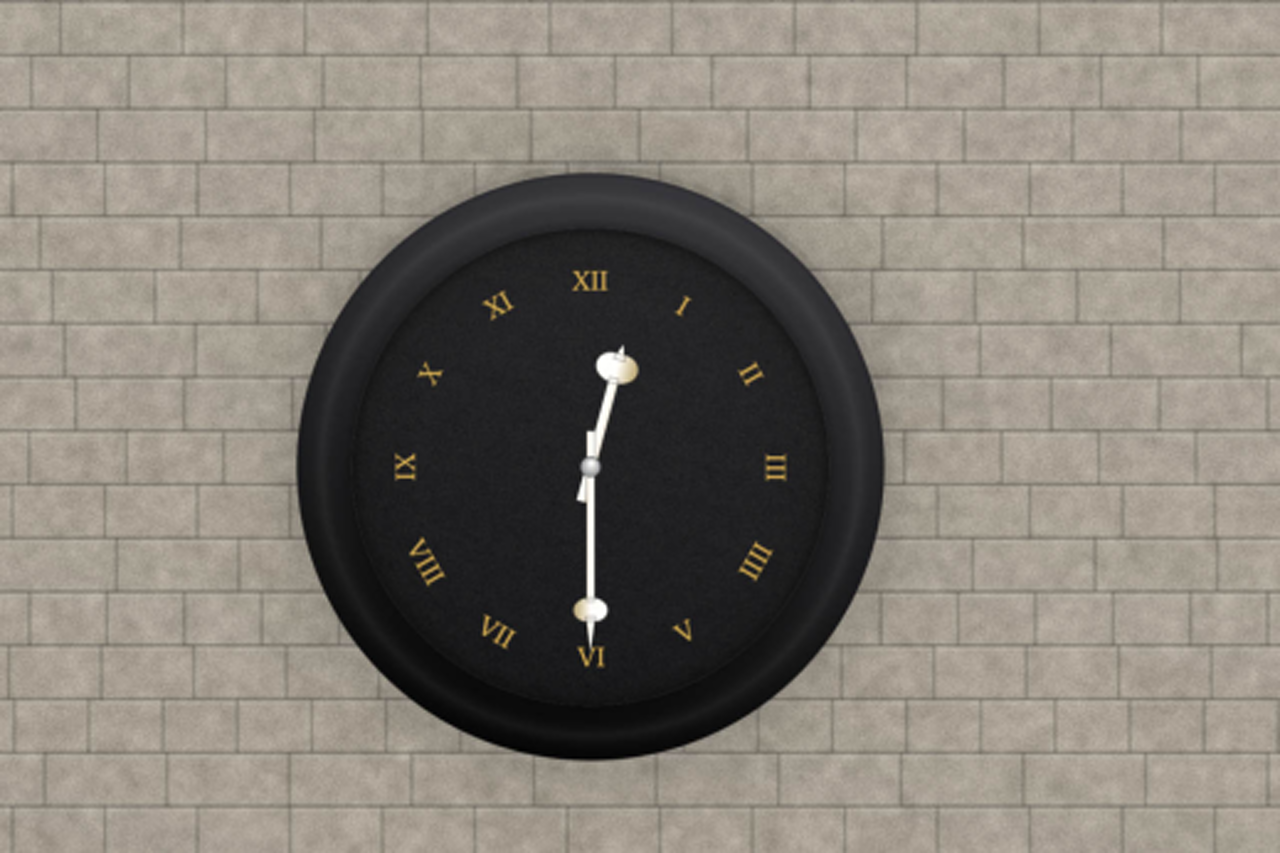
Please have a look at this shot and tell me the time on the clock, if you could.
12:30
